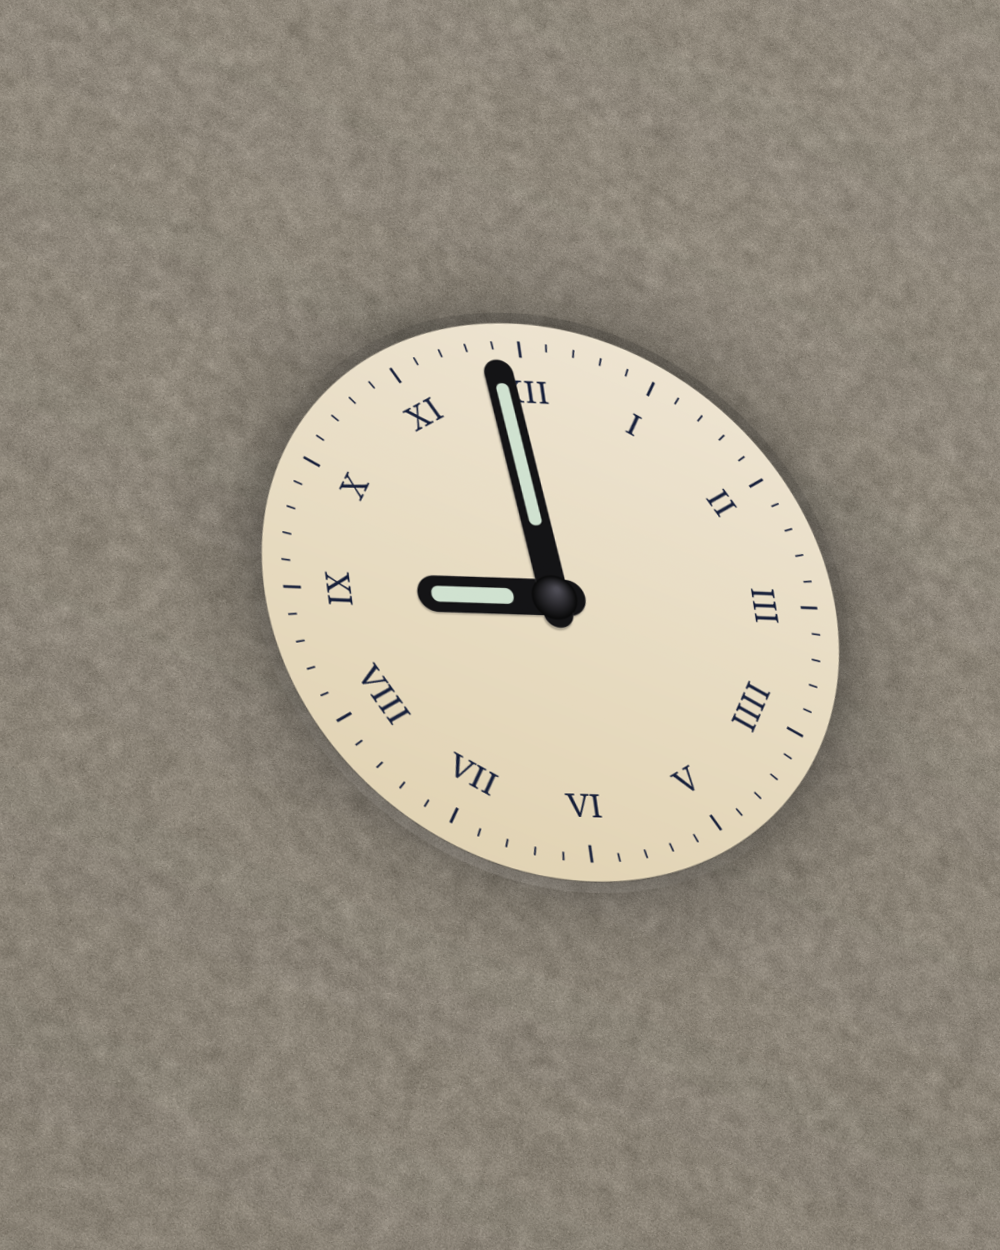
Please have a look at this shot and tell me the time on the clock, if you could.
8:59
